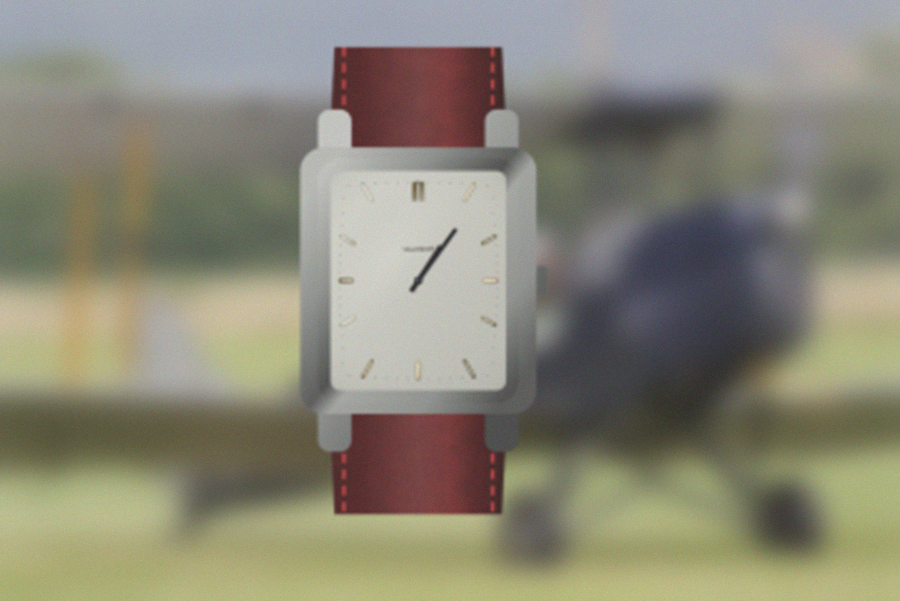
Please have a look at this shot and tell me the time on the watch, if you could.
1:06
